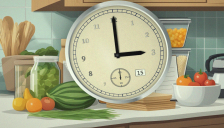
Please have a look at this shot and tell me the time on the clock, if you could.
3:00
